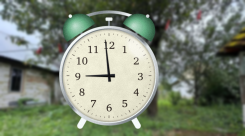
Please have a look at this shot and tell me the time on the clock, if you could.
8:59
